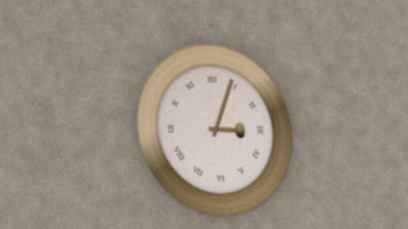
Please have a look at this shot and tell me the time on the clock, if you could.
3:04
